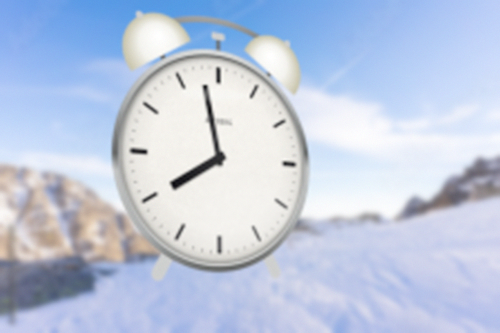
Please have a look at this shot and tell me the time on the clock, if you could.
7:58
